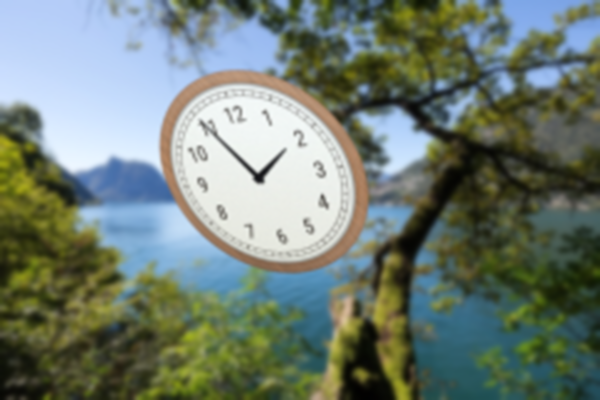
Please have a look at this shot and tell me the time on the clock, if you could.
1:55
